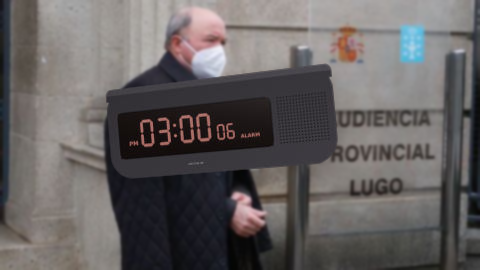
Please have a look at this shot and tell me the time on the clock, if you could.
3:00:06
